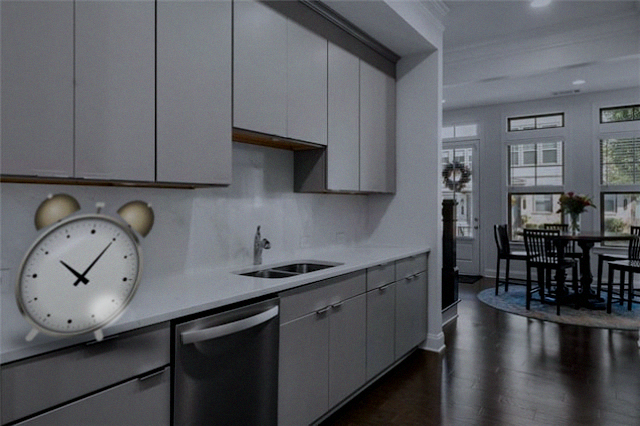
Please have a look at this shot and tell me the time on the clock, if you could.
10:05
